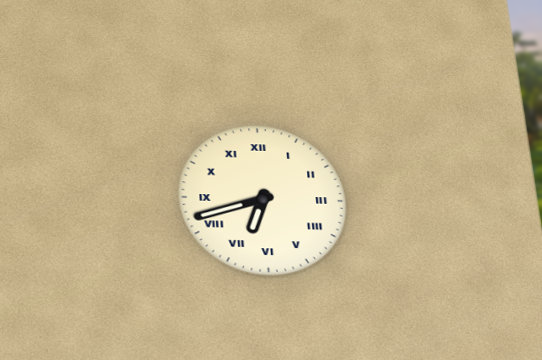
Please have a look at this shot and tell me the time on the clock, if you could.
6:42
